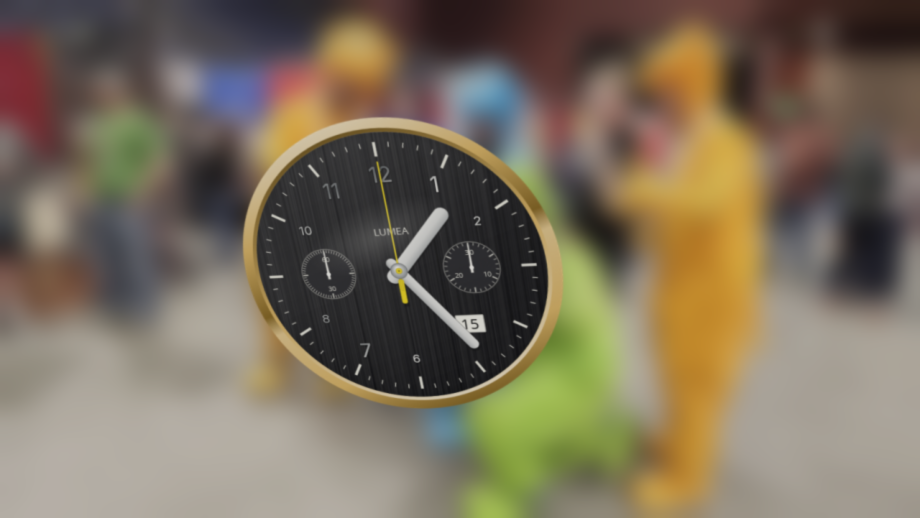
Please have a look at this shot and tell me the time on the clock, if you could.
1:24
